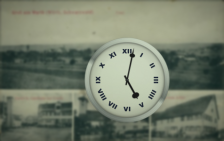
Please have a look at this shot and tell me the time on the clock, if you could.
5:02
